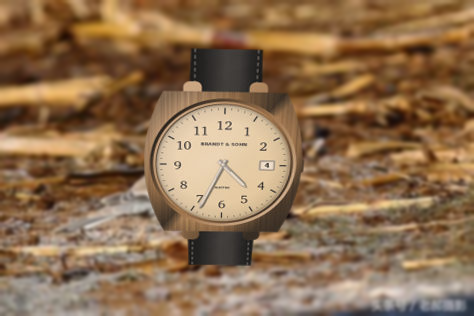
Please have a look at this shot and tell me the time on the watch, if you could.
4:34
